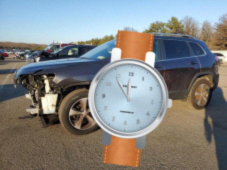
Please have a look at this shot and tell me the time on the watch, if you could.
11:54
